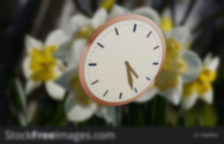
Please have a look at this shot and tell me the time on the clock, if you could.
4:26
